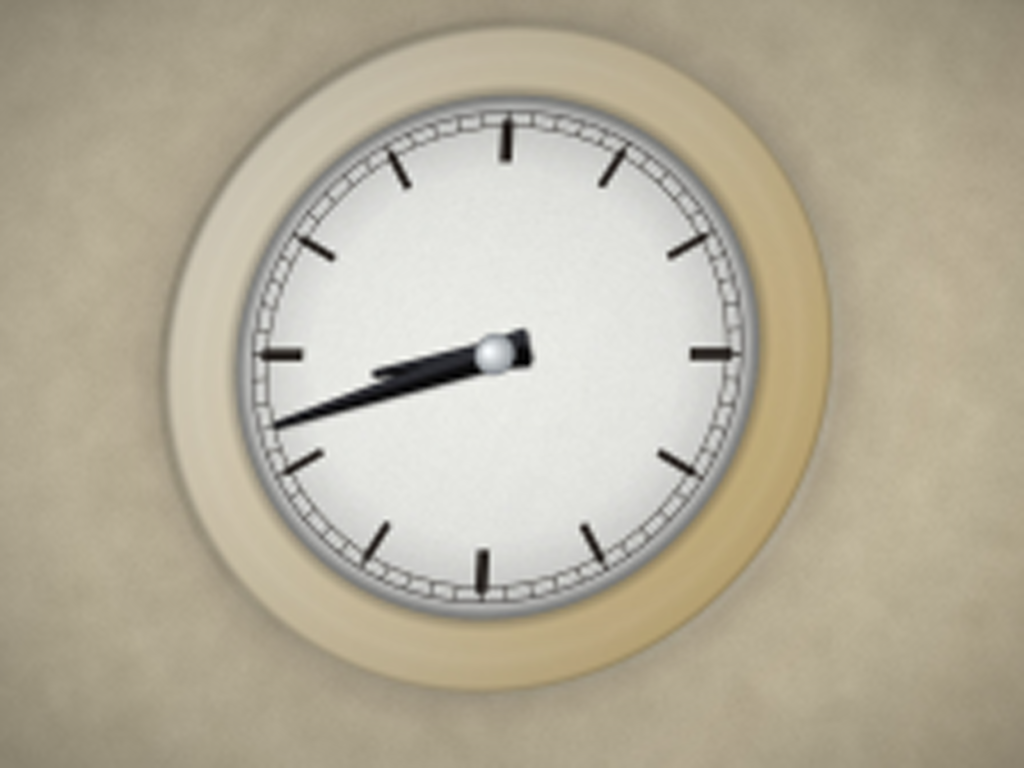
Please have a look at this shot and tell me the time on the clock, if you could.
8:42
